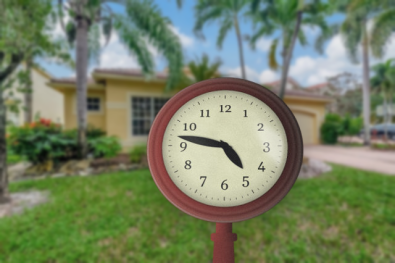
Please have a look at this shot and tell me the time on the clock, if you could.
4:47
